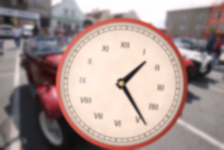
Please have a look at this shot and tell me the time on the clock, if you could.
1:24
